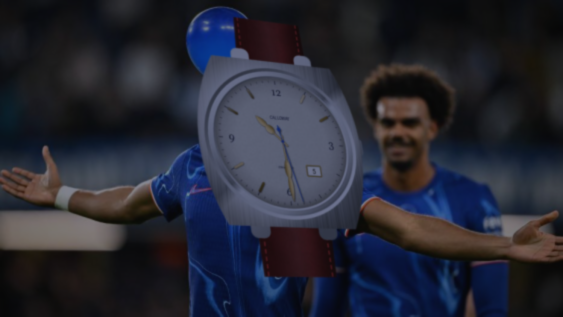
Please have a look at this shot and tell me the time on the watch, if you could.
10:29:28
